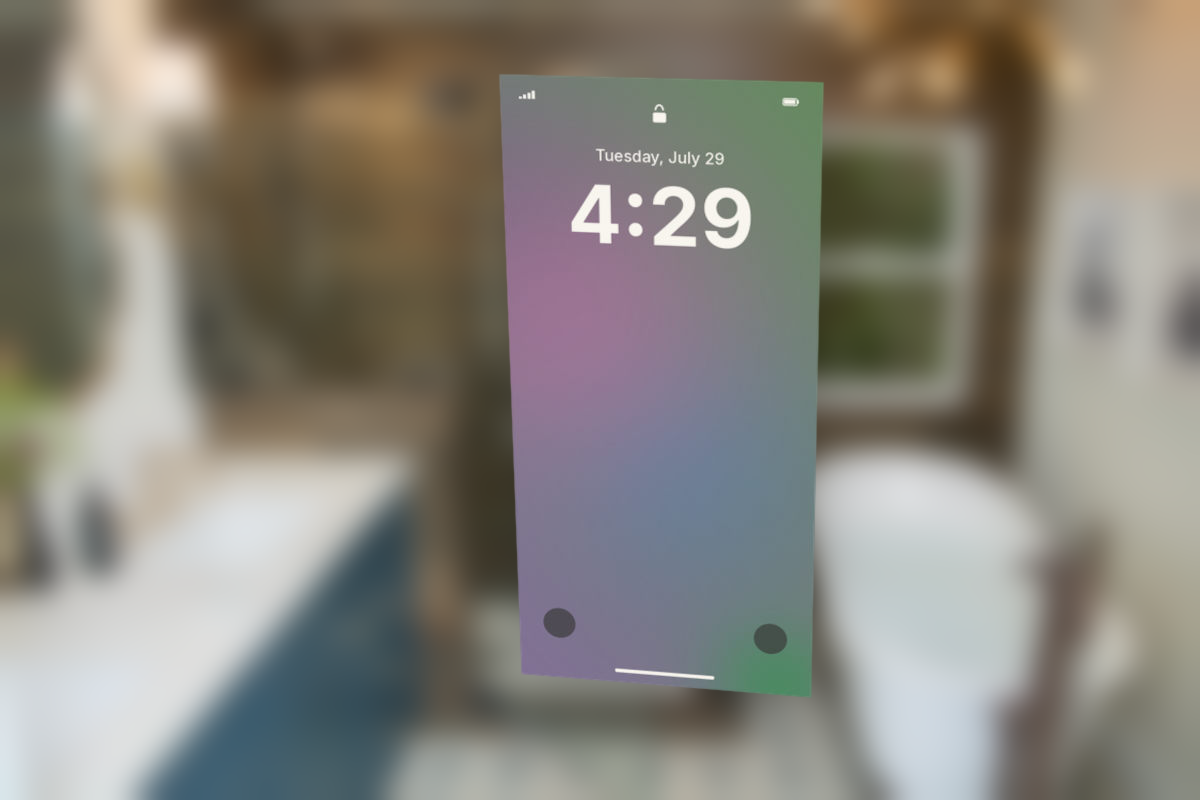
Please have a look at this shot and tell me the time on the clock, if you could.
4:29
